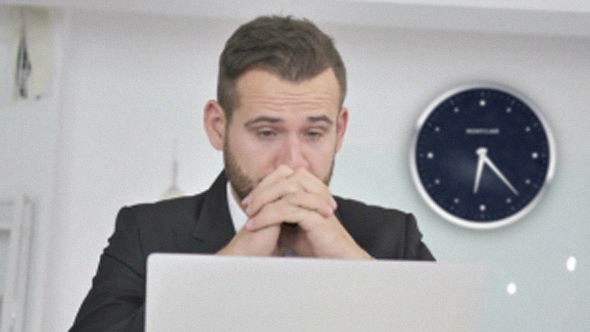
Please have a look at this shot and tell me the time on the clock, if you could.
6:23
